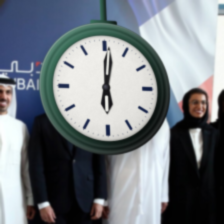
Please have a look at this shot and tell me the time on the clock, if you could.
6:01
